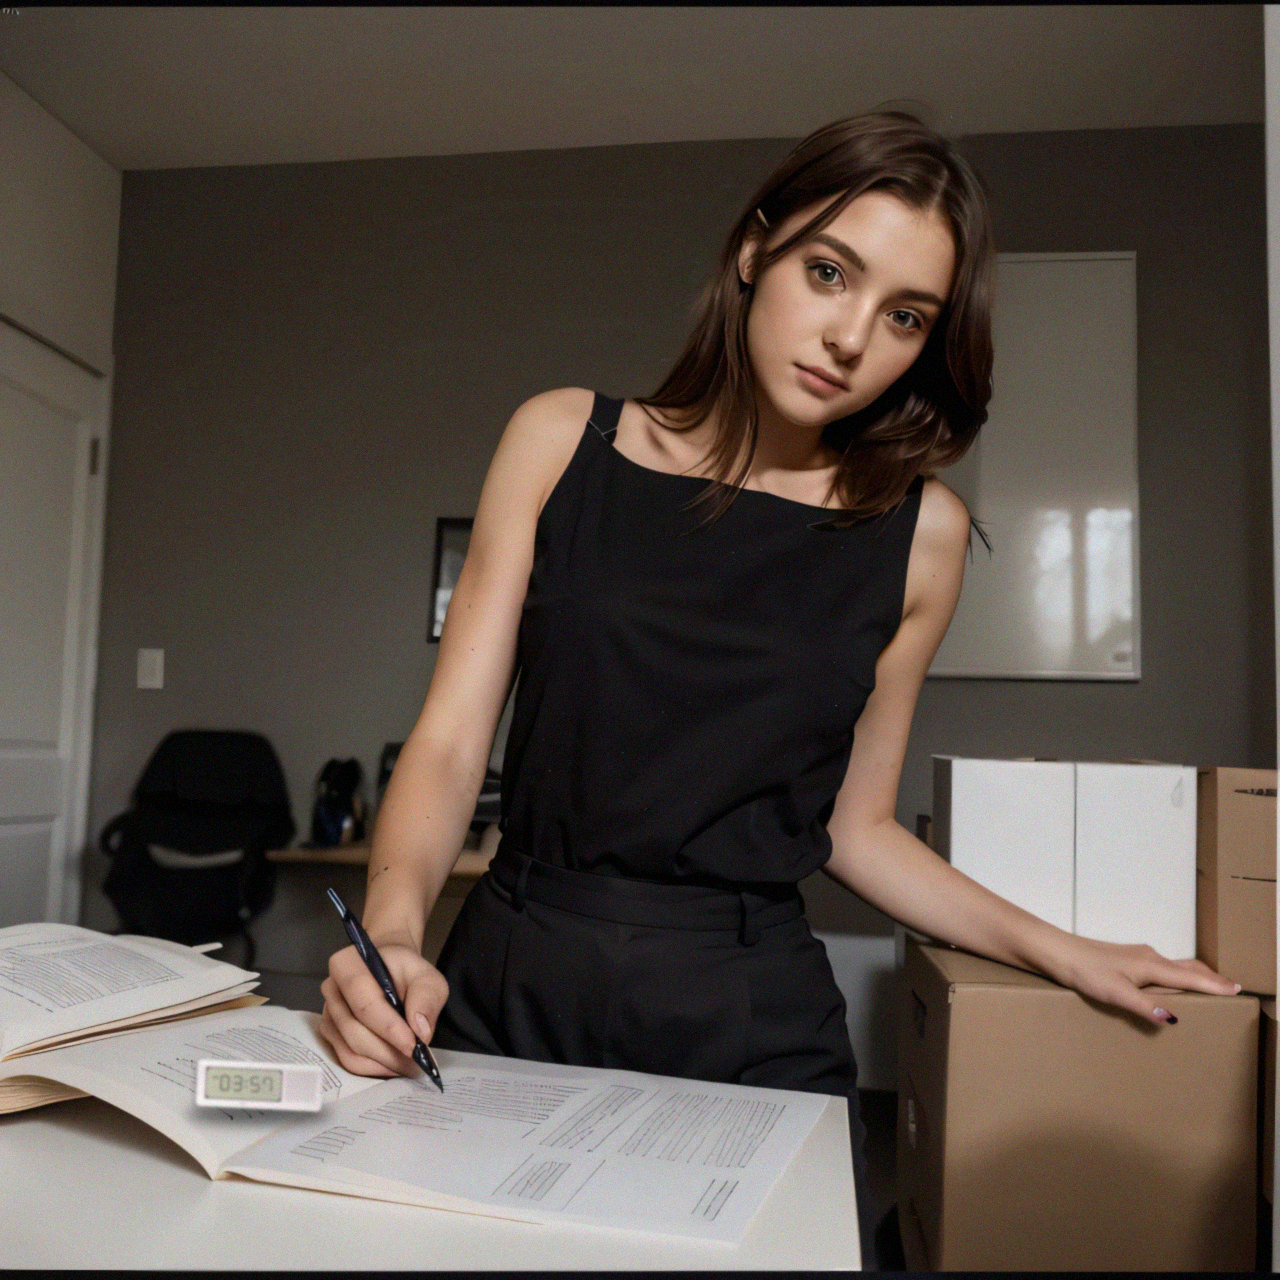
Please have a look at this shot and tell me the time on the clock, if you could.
3:57
